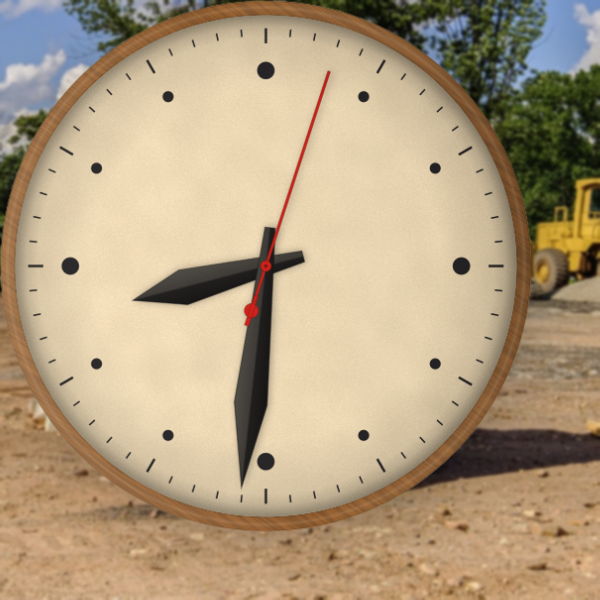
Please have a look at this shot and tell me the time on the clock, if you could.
8:31:03
